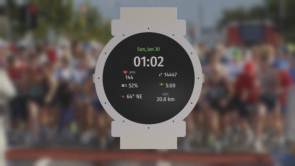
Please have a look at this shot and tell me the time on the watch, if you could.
1:02
